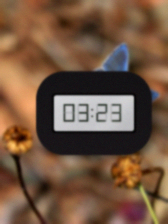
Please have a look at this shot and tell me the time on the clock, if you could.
3:23
